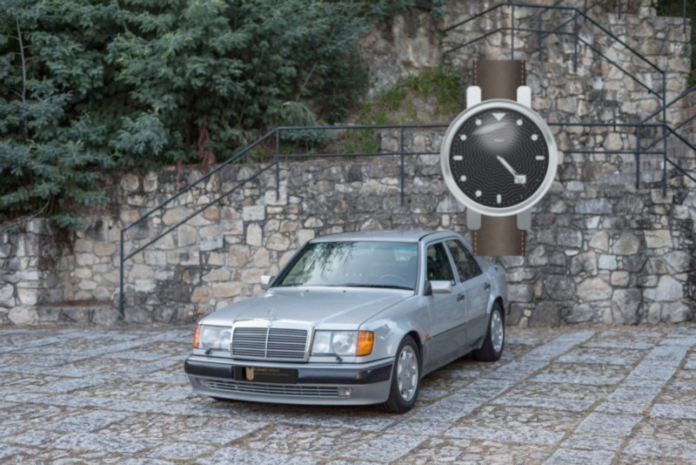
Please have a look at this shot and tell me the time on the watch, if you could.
4:23
